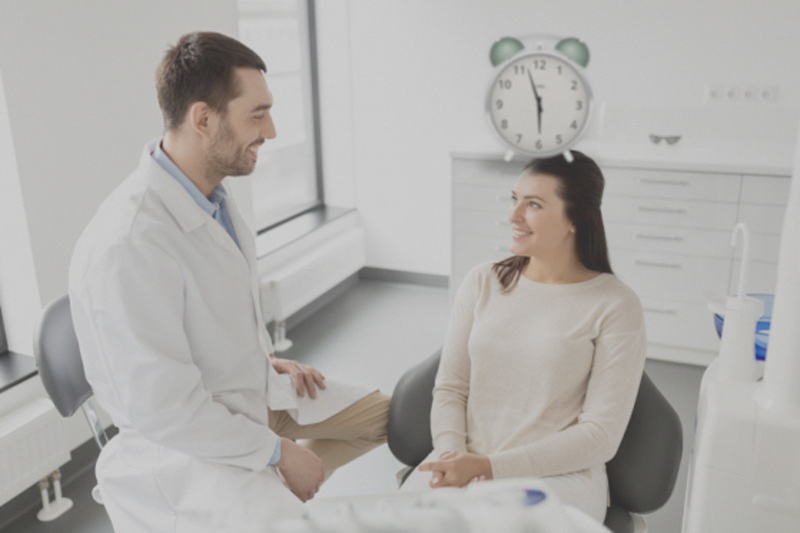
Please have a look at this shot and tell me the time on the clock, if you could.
5:57
